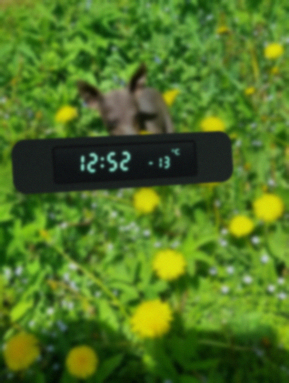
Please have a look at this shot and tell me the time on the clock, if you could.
12:52
